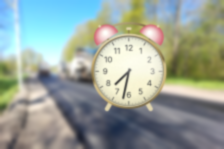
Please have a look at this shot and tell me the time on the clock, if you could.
7:32
